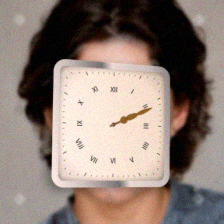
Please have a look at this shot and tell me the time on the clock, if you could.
2:11
